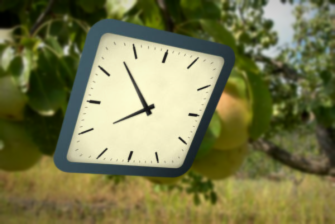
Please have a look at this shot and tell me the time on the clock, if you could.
7:53
